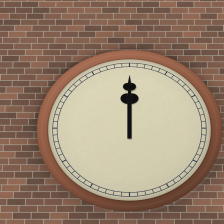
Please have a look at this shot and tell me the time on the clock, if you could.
12:00
